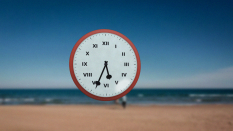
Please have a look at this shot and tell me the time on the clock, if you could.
5:34
